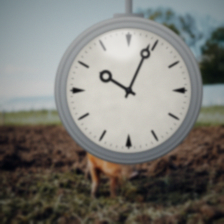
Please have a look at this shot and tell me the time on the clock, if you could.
10:04
